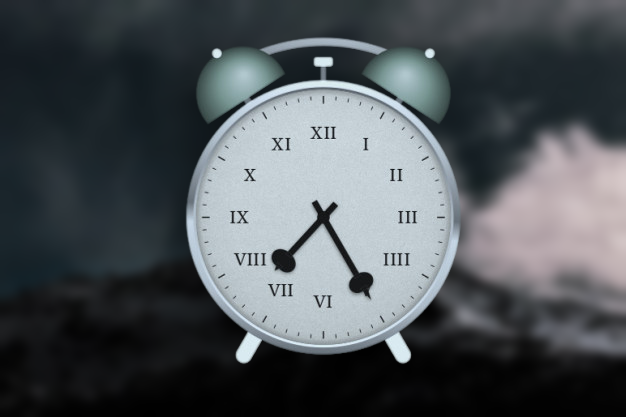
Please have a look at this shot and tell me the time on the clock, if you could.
7:25
